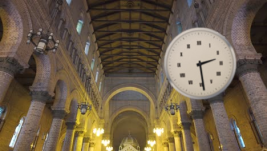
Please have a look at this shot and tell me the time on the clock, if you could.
2:29
